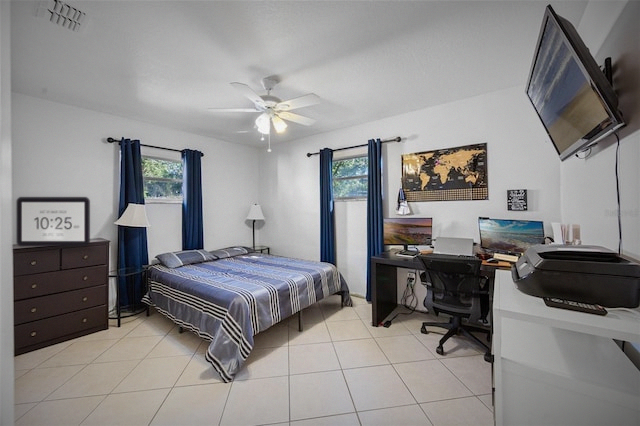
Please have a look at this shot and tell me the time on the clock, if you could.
10:25
